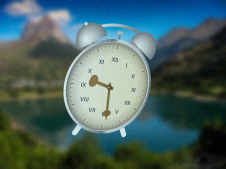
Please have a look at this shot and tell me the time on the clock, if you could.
9:29
